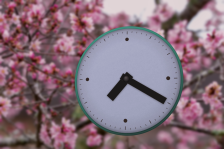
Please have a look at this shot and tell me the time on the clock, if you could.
7:20
